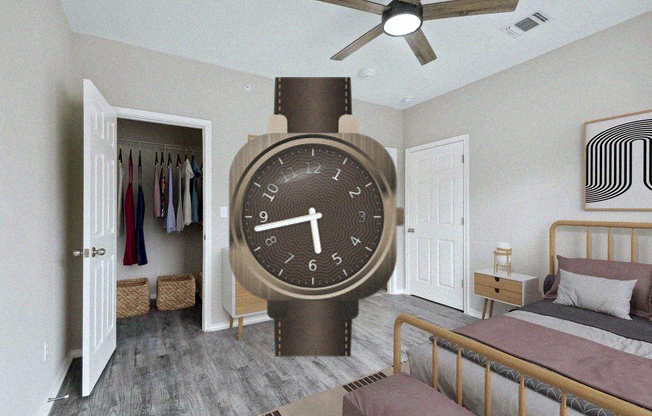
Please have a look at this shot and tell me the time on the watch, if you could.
5:43
